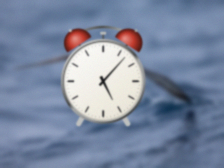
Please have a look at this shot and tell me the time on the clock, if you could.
5:07
